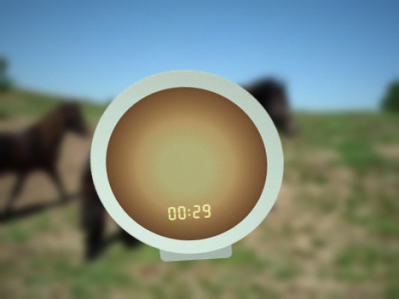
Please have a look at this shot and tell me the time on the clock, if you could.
0:29
